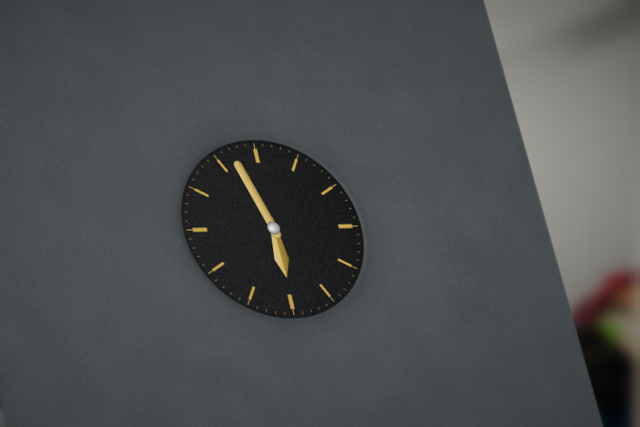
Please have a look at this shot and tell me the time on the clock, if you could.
5:57
